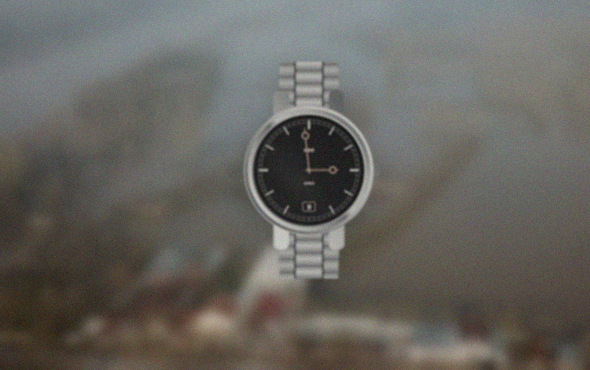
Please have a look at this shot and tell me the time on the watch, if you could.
2:59
